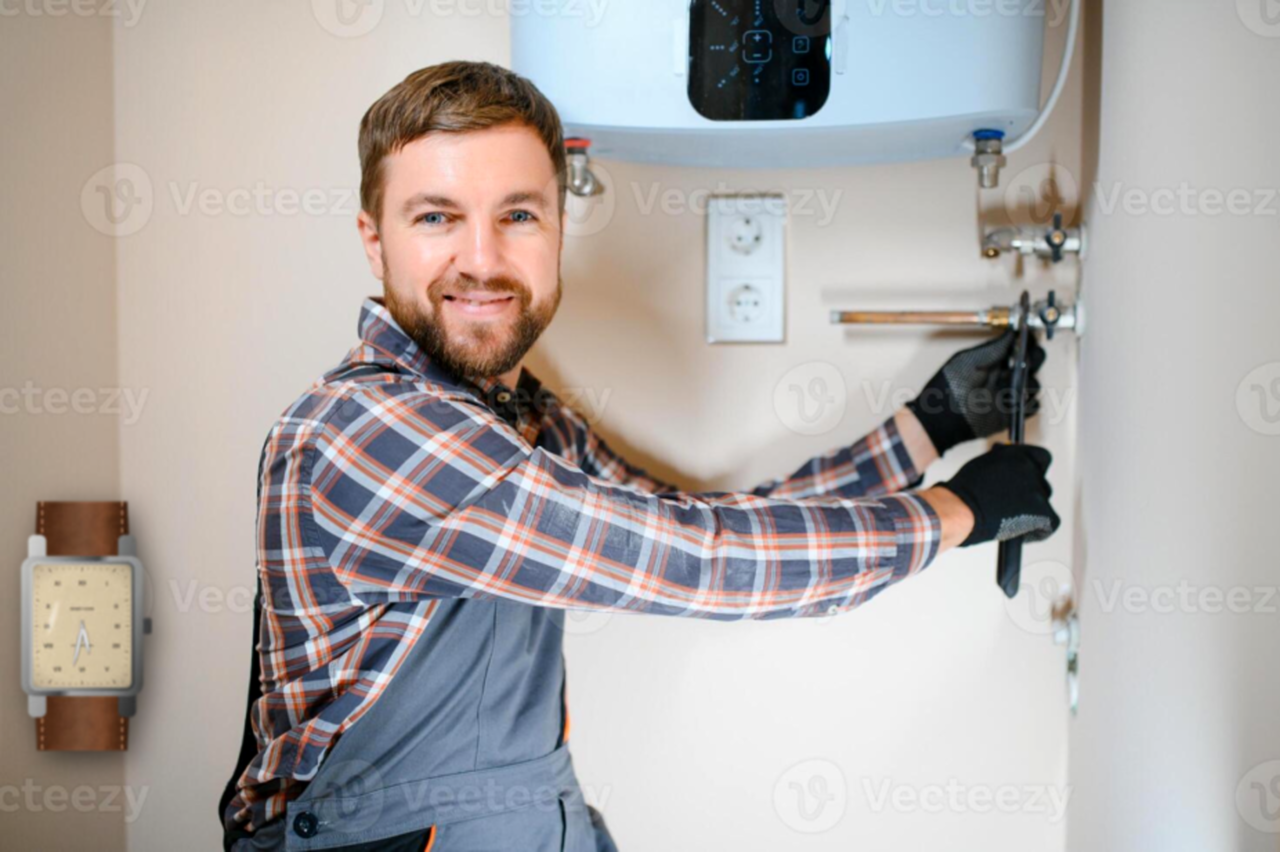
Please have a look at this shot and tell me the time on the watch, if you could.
5:32
